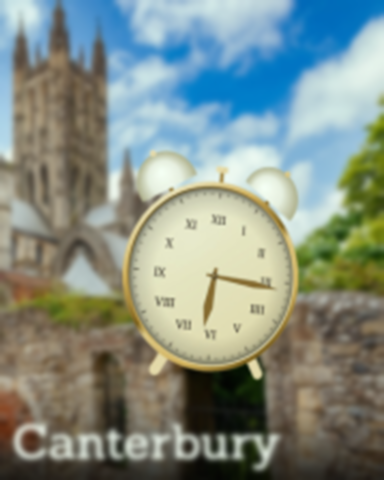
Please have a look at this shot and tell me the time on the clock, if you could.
6:16
